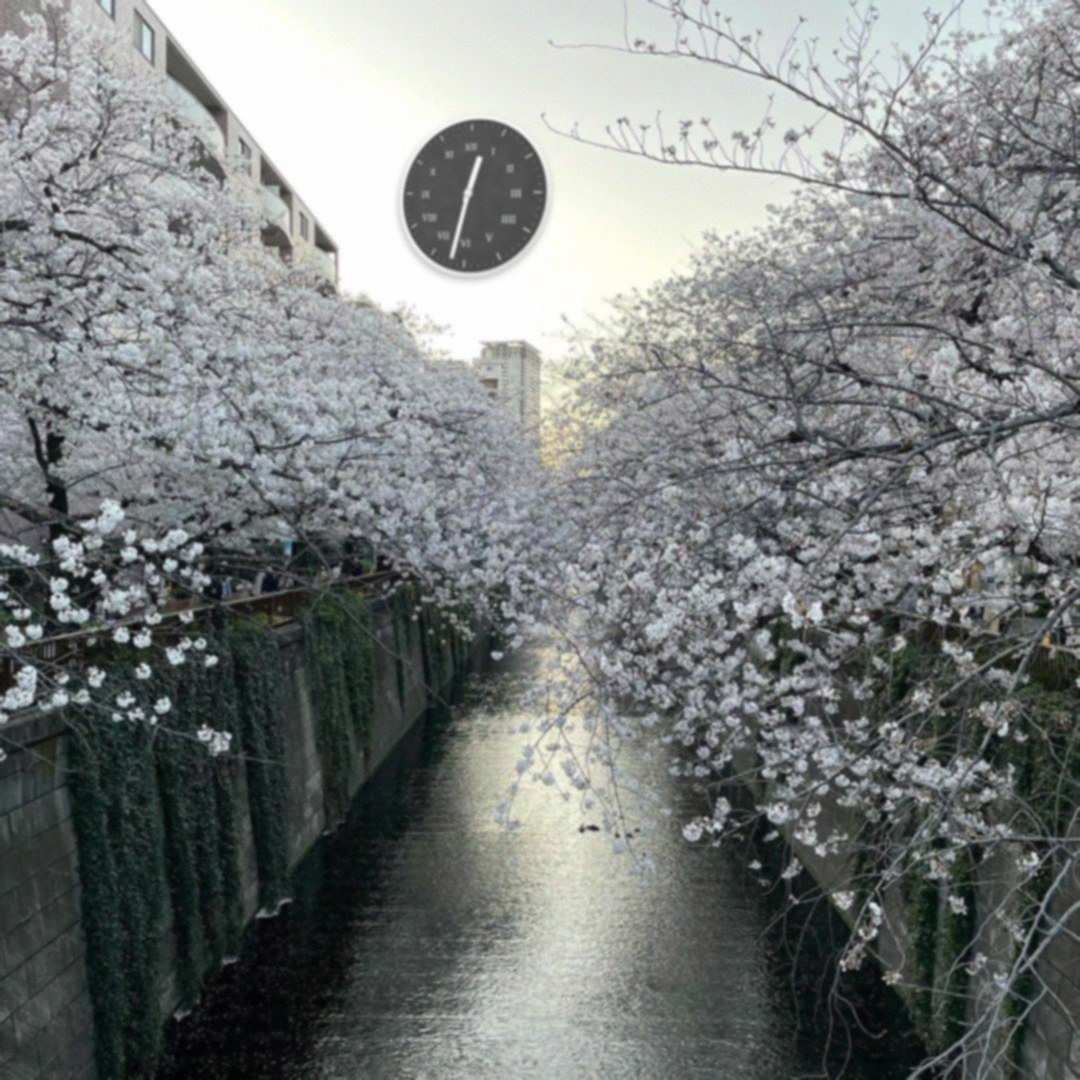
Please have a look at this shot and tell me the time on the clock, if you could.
12:32
